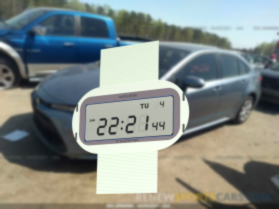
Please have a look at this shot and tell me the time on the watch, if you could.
22:21
